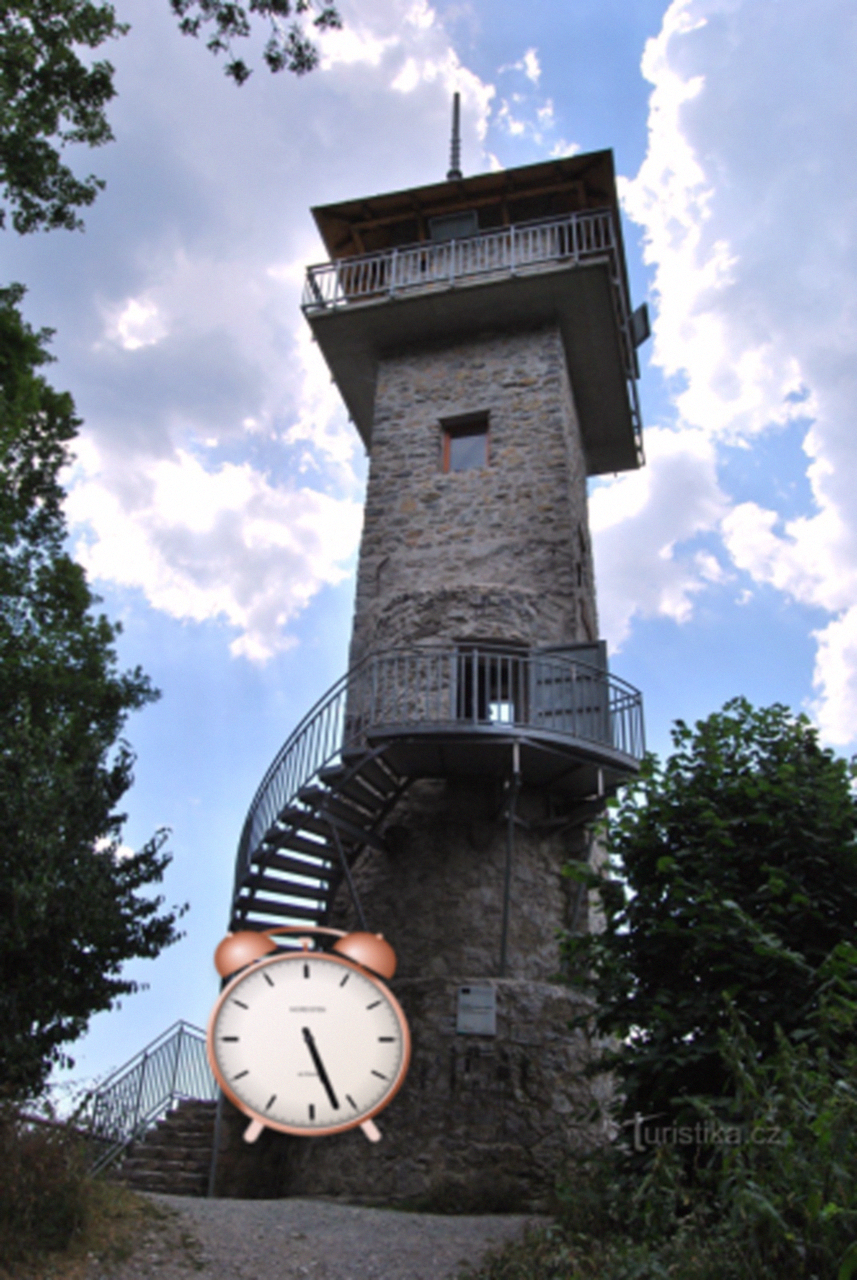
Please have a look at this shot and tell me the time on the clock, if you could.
5:27
